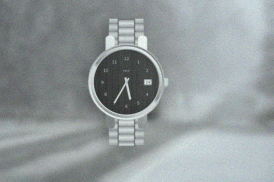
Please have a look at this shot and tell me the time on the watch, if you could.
5:35
